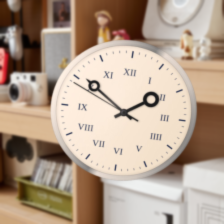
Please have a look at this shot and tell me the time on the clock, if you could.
1:50:49
